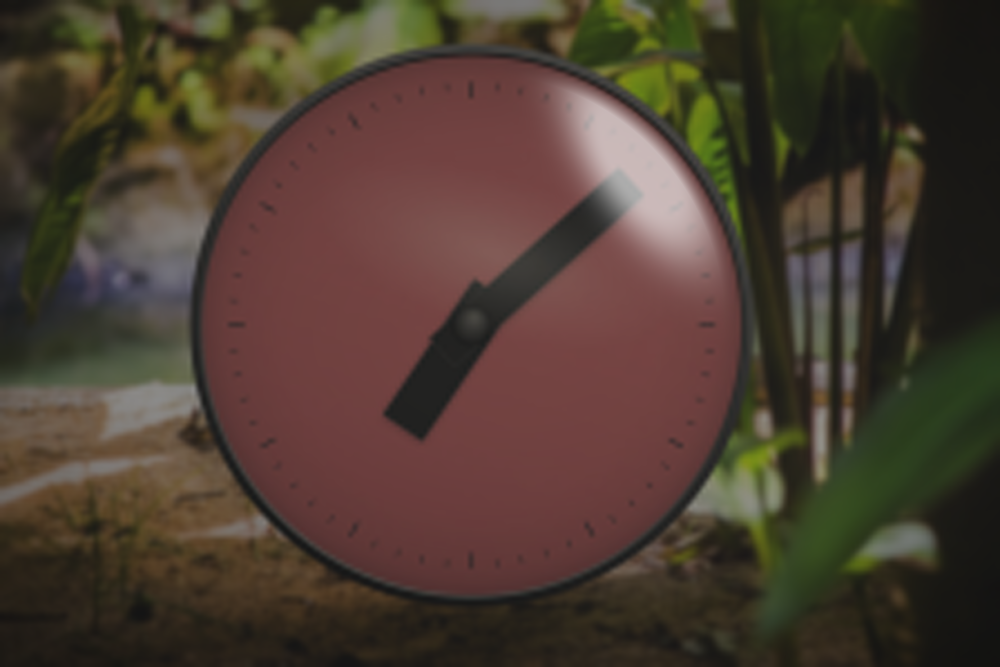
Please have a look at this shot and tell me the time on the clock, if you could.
7:08
